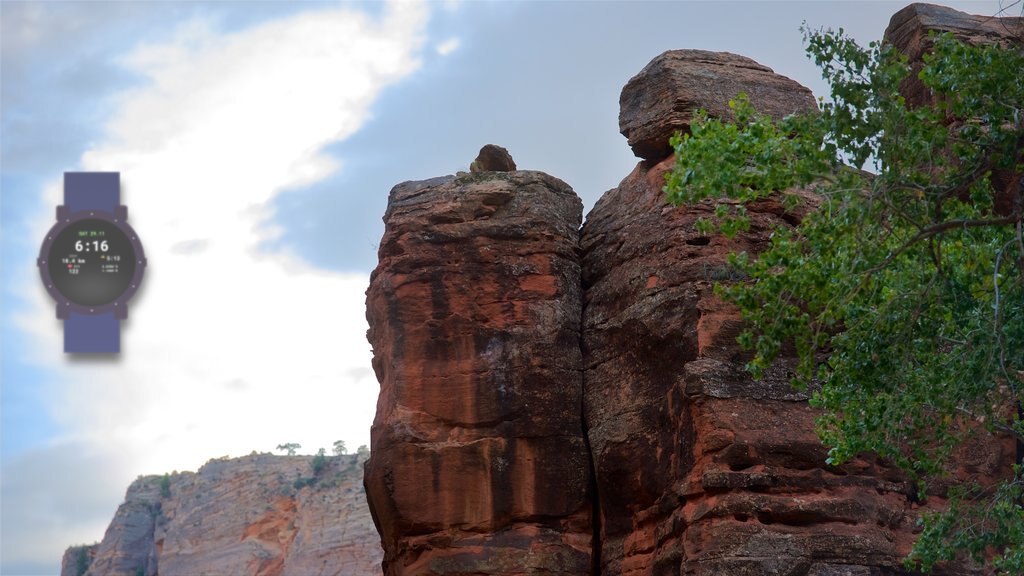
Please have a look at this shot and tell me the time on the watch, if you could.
6:16
